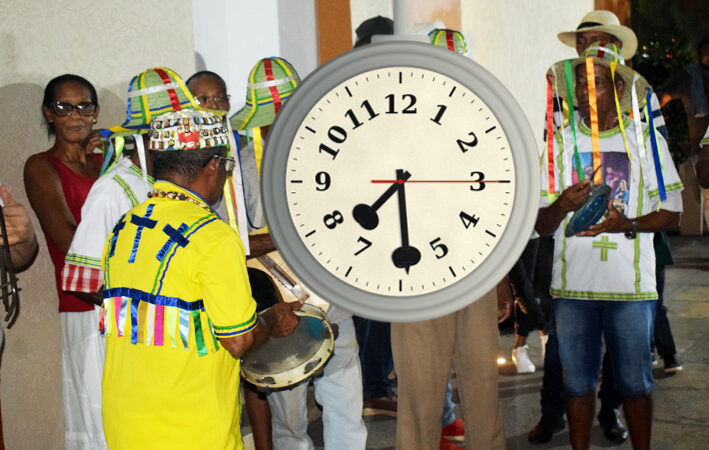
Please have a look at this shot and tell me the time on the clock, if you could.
7:29:15
